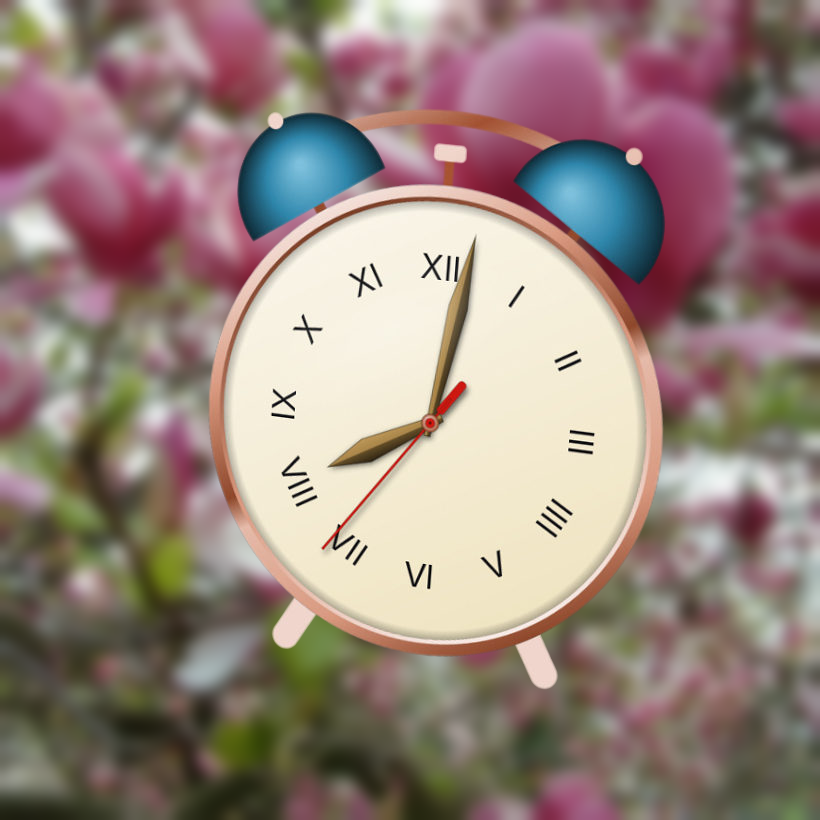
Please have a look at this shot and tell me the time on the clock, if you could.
8:01:36
